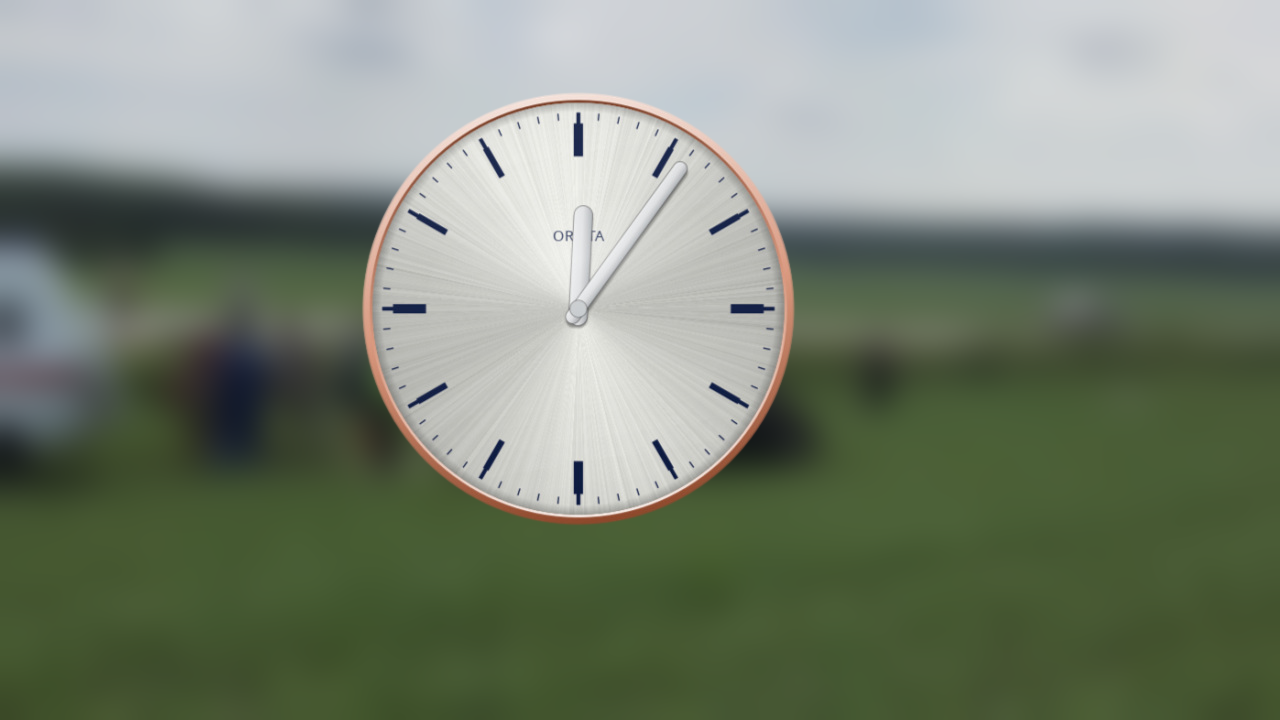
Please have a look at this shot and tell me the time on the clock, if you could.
12:06
